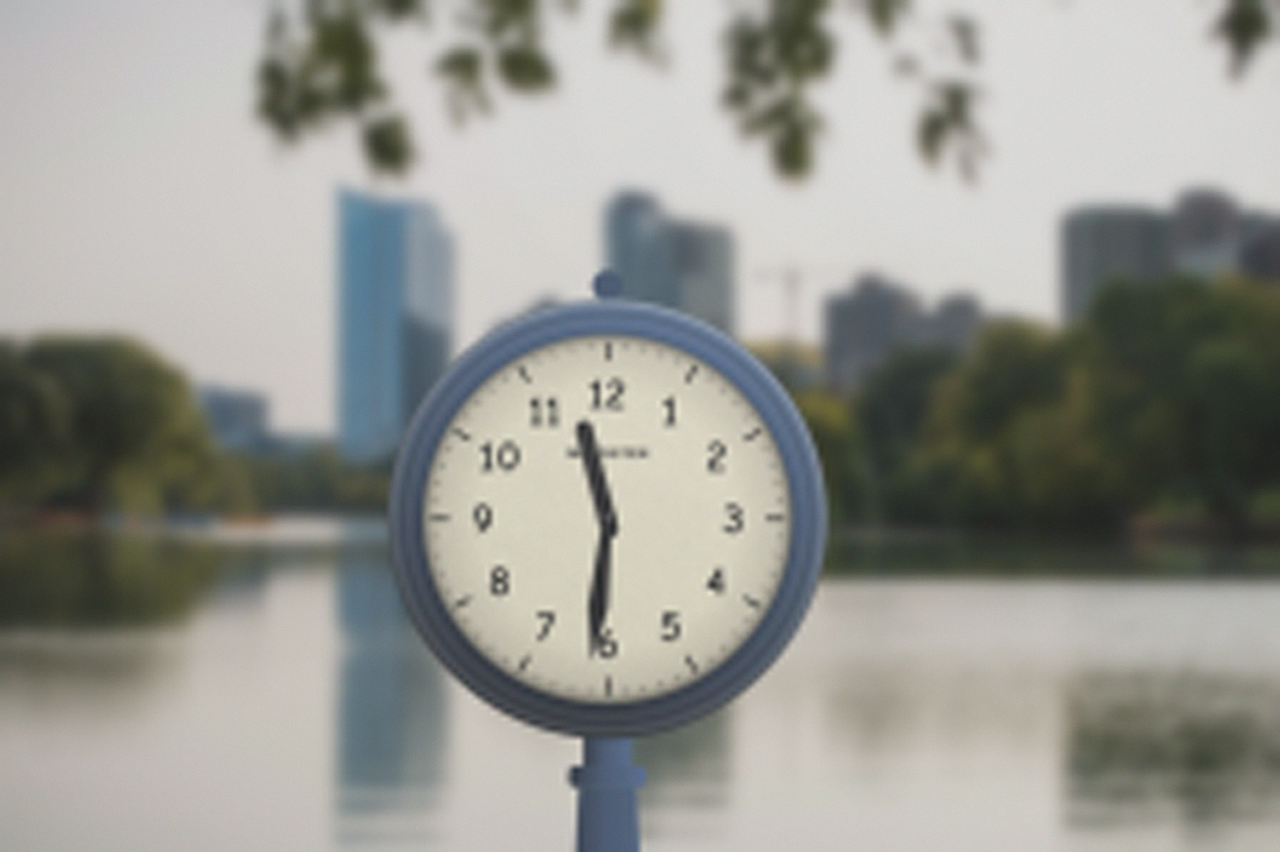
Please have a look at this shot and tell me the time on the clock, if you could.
11:31
